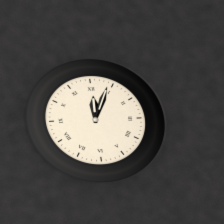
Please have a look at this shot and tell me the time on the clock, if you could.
12:04
